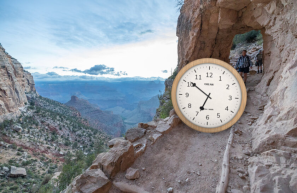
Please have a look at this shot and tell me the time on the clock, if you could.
6:51
